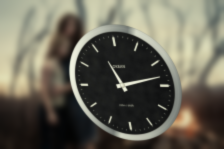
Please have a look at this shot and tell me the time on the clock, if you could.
11:13
